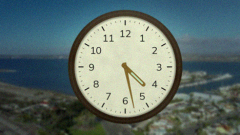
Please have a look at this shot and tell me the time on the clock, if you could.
4:28
